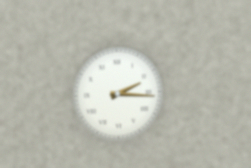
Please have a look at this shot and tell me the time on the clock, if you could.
2:16
